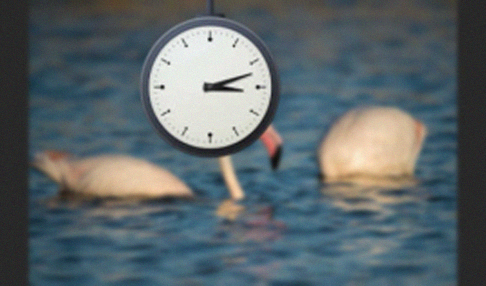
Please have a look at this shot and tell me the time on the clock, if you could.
3:12
